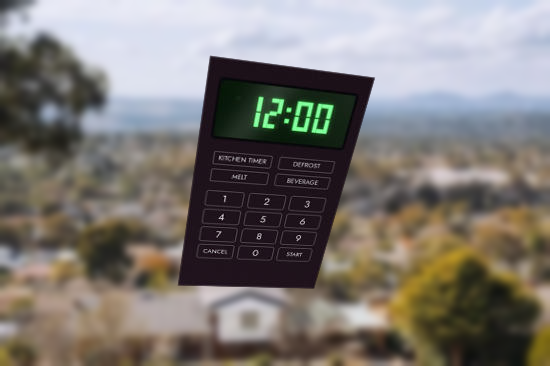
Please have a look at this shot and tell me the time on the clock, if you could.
12:00
